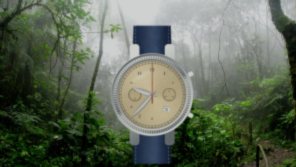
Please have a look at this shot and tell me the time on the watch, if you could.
9:37
